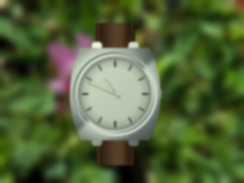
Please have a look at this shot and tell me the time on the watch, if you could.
10:49
